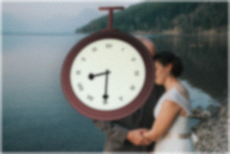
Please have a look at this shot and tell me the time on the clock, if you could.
8:30
